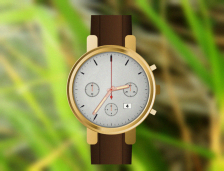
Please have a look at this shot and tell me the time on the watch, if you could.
2:36
